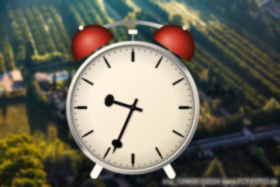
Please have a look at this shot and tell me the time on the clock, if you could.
9:34
